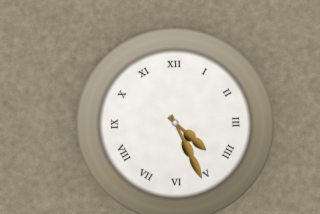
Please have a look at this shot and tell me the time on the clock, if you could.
4:26
